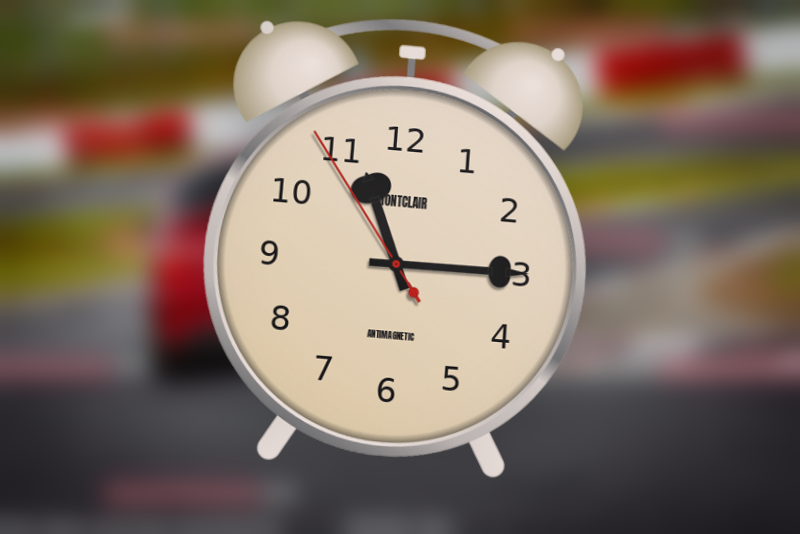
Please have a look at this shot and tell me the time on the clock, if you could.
11:14:54
